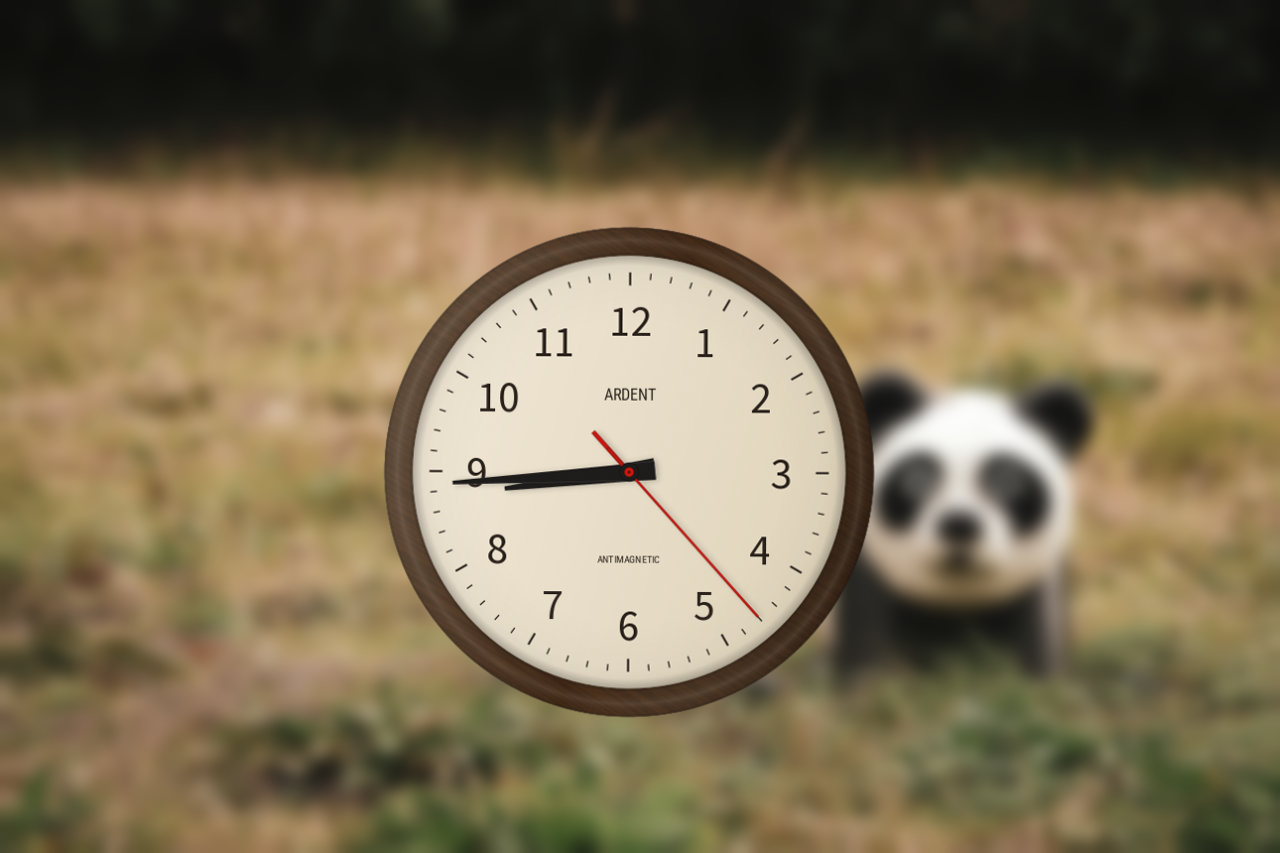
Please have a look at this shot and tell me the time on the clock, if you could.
8:44:23
